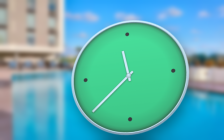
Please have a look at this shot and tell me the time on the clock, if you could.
11:38
